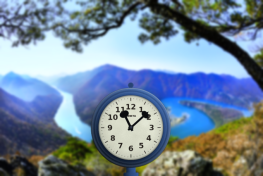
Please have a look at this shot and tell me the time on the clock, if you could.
11:08
